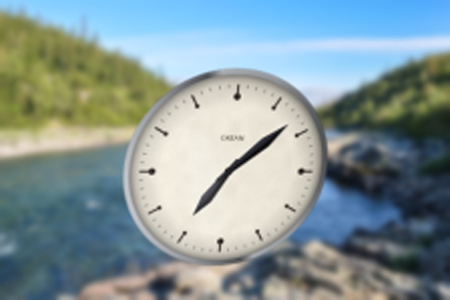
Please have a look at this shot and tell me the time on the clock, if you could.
7:08
